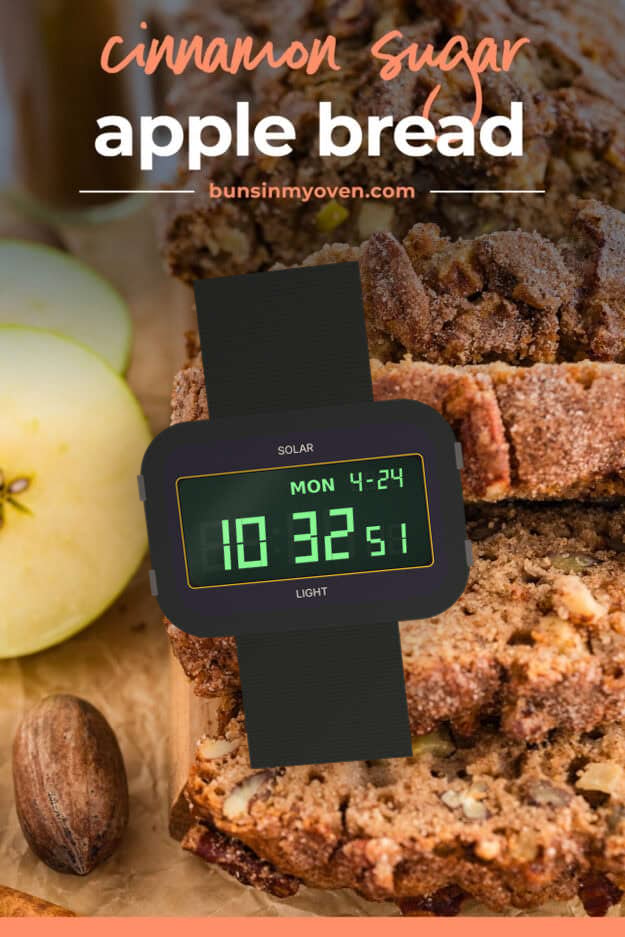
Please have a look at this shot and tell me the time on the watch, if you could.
10:32:51
